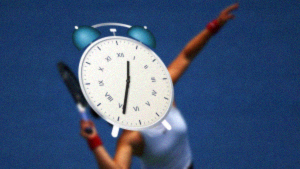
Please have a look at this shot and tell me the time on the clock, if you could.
12:34
